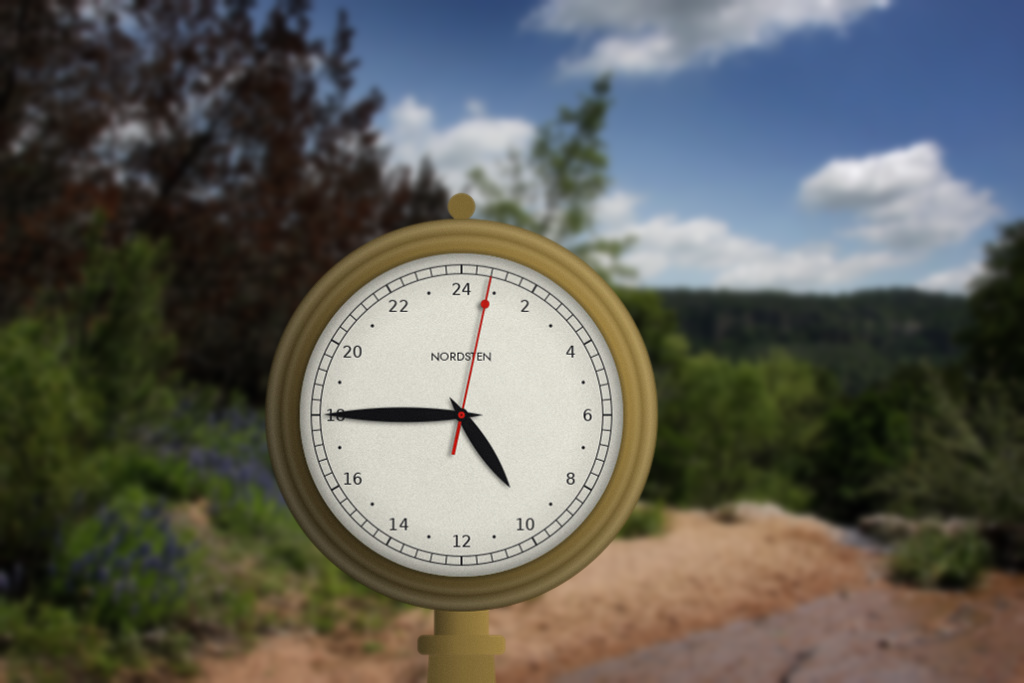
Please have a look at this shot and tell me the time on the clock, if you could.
9:45:02
